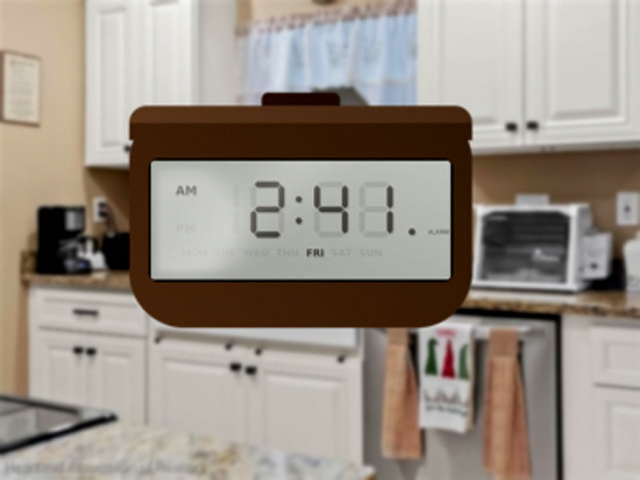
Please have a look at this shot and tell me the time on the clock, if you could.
2:41
